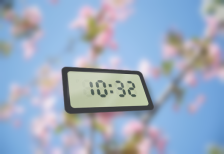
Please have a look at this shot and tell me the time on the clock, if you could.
10:32
